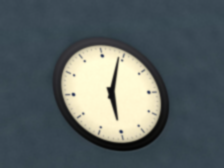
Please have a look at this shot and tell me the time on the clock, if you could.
6:04
